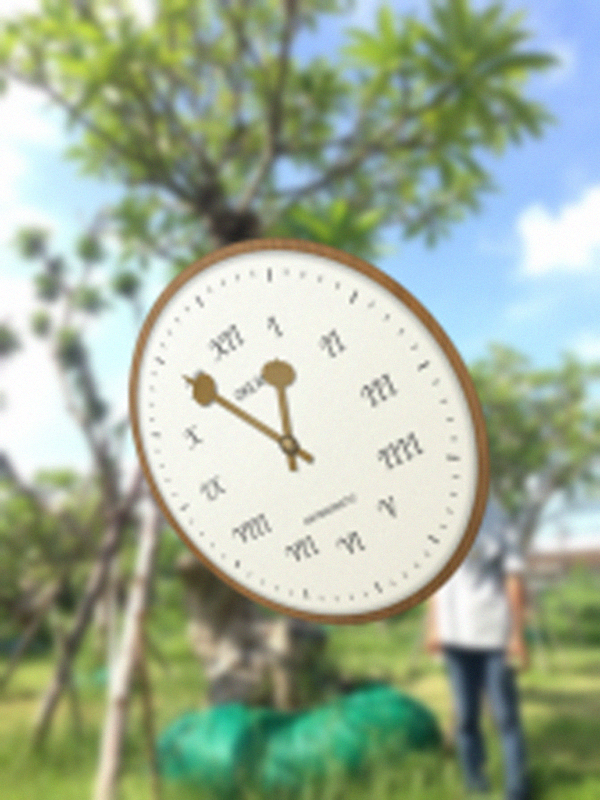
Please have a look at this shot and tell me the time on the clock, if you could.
12:55
